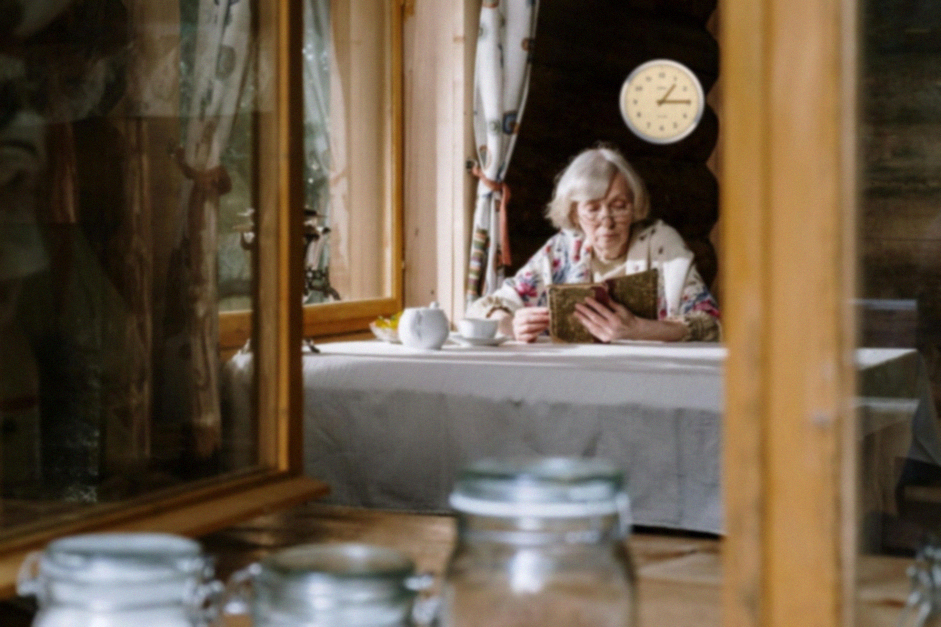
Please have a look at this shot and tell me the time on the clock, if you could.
1:15
